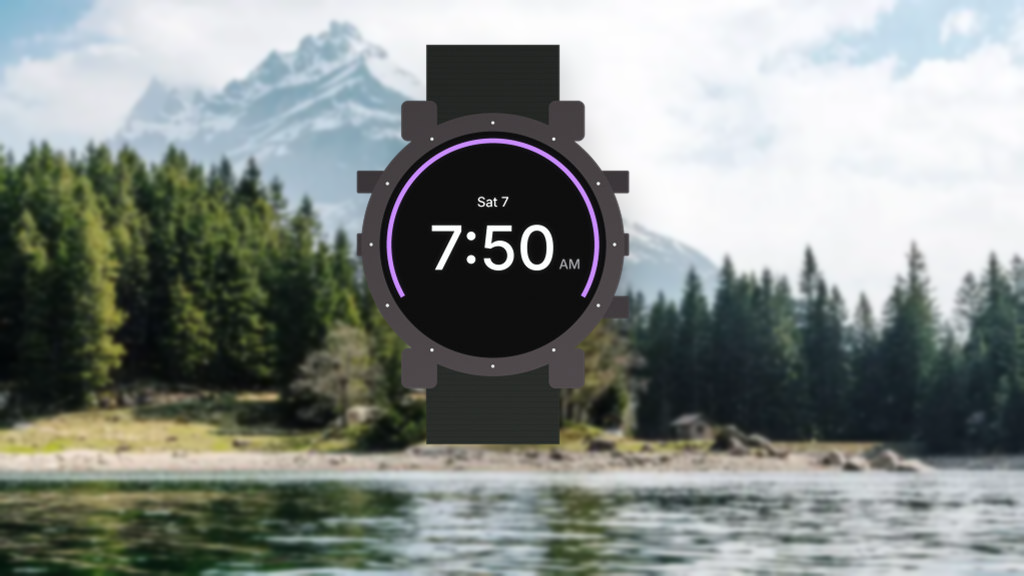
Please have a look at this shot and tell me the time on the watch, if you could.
7:50
